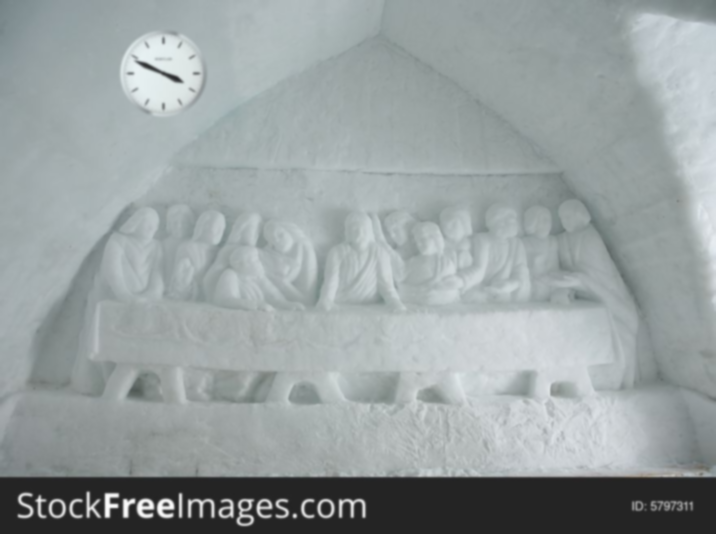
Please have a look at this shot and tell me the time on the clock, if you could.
3:49
